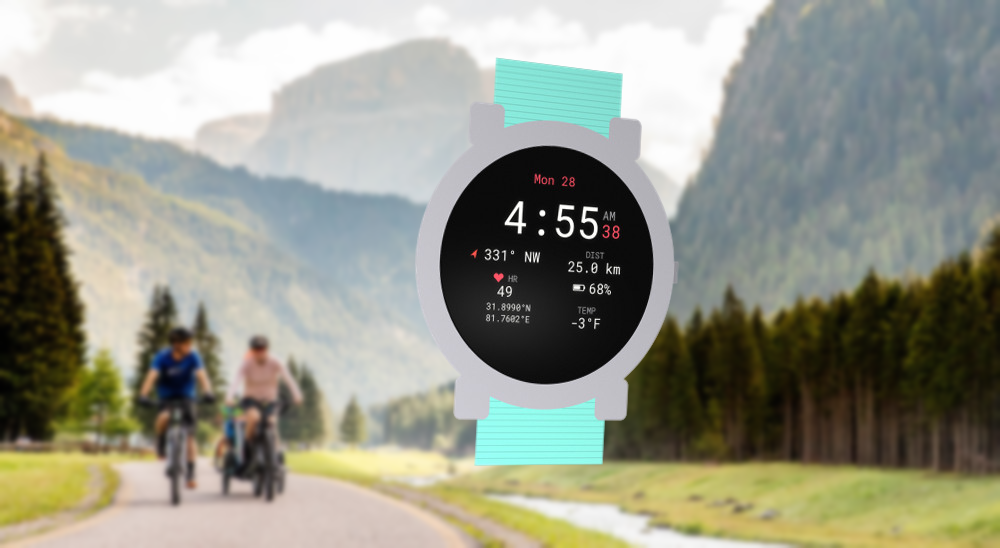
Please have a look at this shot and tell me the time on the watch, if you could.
4:55:38
